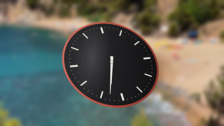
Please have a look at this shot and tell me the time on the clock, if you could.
6:33
